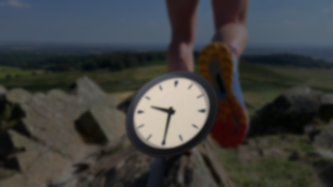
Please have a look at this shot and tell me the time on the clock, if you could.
9:30
